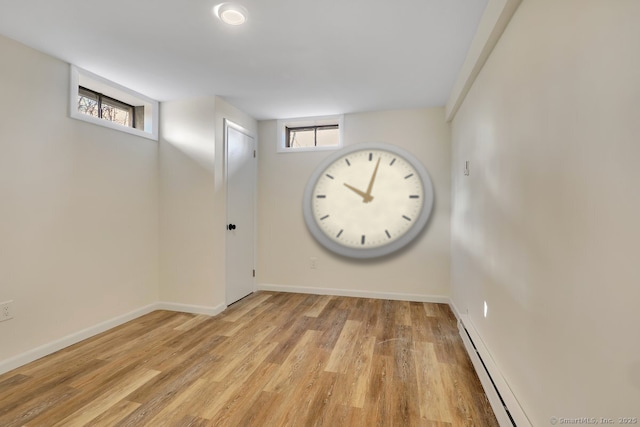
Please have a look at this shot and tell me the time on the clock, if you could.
10:02
